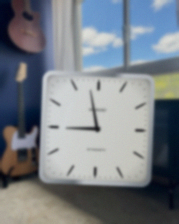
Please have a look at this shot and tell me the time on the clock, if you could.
8:58
